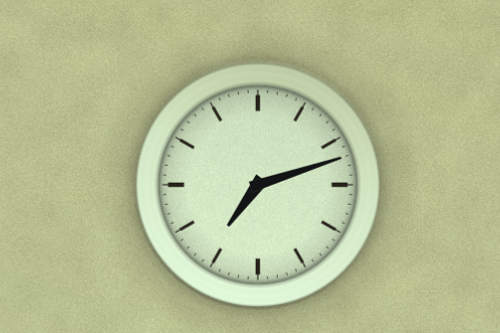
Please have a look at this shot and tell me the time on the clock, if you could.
7:12
